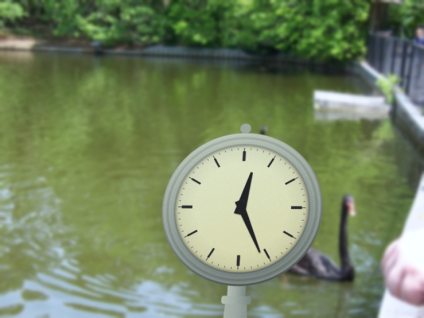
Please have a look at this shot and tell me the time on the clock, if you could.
12:26
